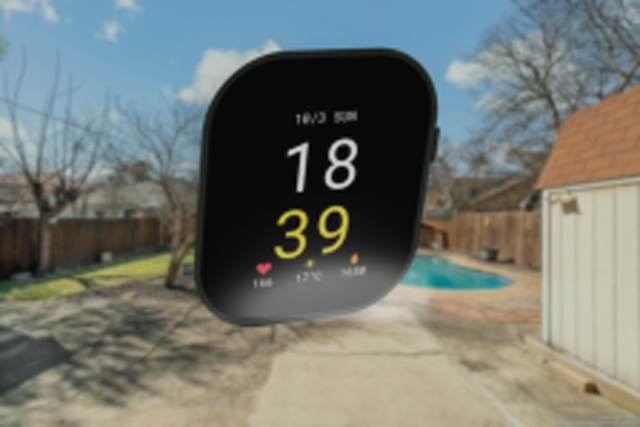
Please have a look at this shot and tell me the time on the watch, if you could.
18:39
